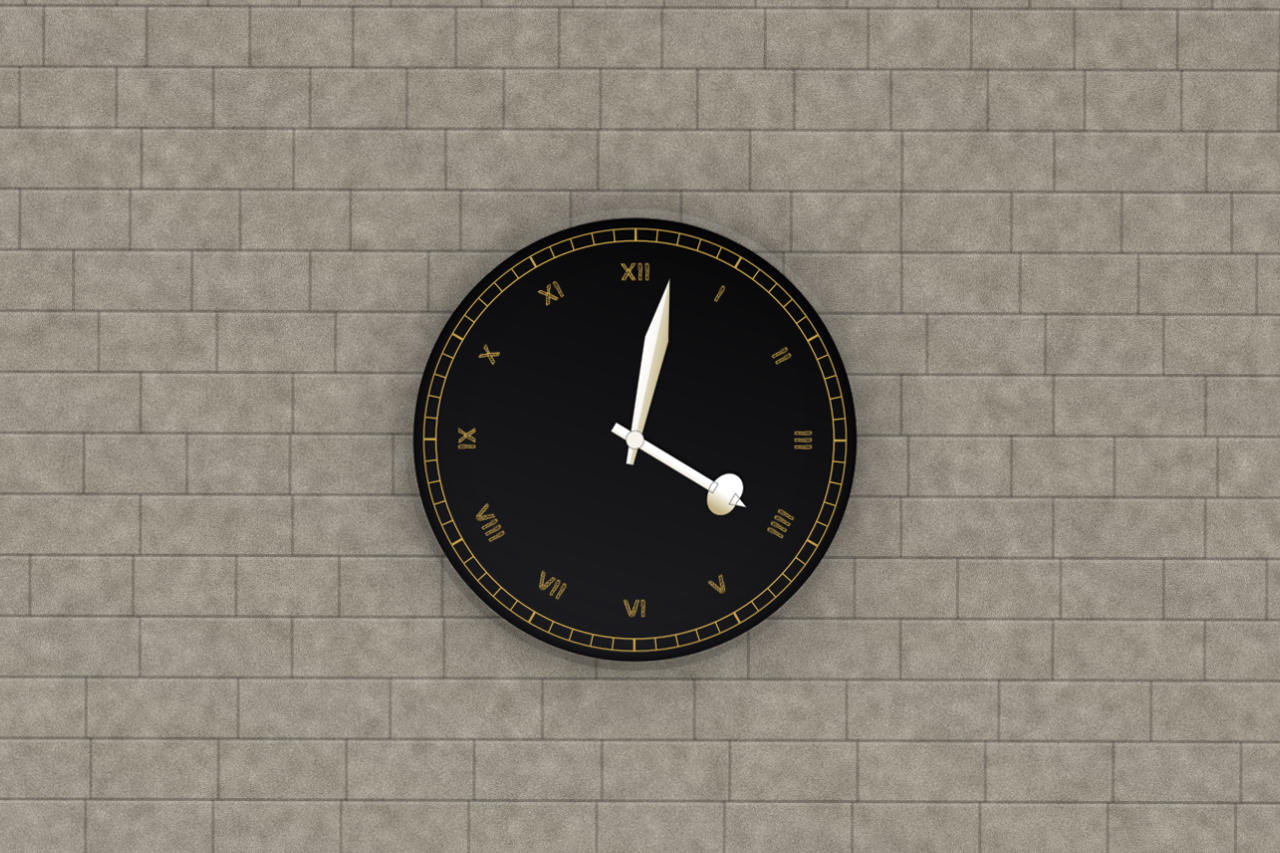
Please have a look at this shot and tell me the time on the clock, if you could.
4:02
